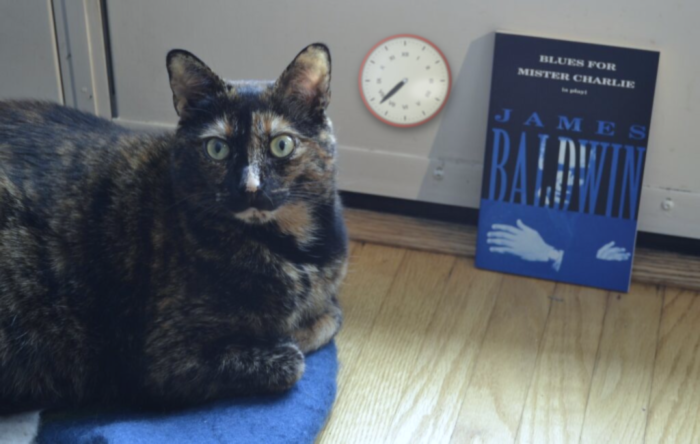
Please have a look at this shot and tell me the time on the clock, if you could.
7:38
